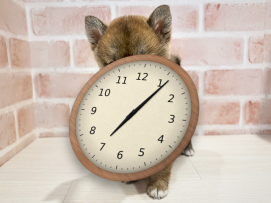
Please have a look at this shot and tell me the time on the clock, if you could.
7:06
